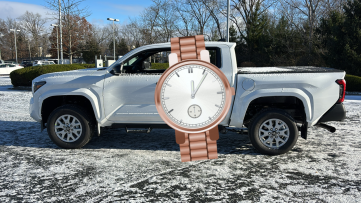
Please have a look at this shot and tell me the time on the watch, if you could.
12:06
